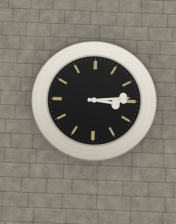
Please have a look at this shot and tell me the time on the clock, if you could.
3:14
